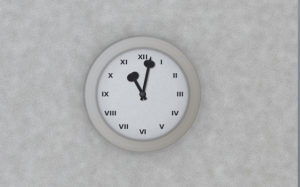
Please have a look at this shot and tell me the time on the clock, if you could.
11:02
